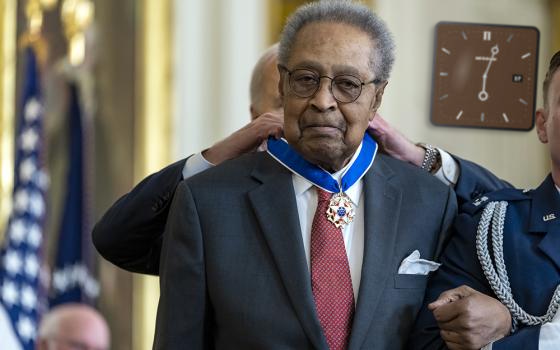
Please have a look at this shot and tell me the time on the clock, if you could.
6:03
